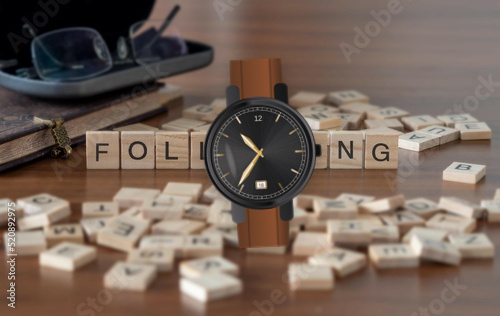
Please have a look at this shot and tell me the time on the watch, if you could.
10:36
